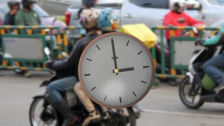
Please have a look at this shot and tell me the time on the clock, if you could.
3:00
